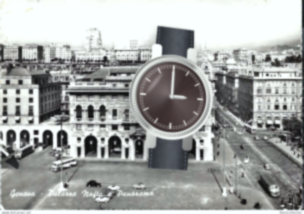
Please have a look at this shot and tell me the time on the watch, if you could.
3:00
